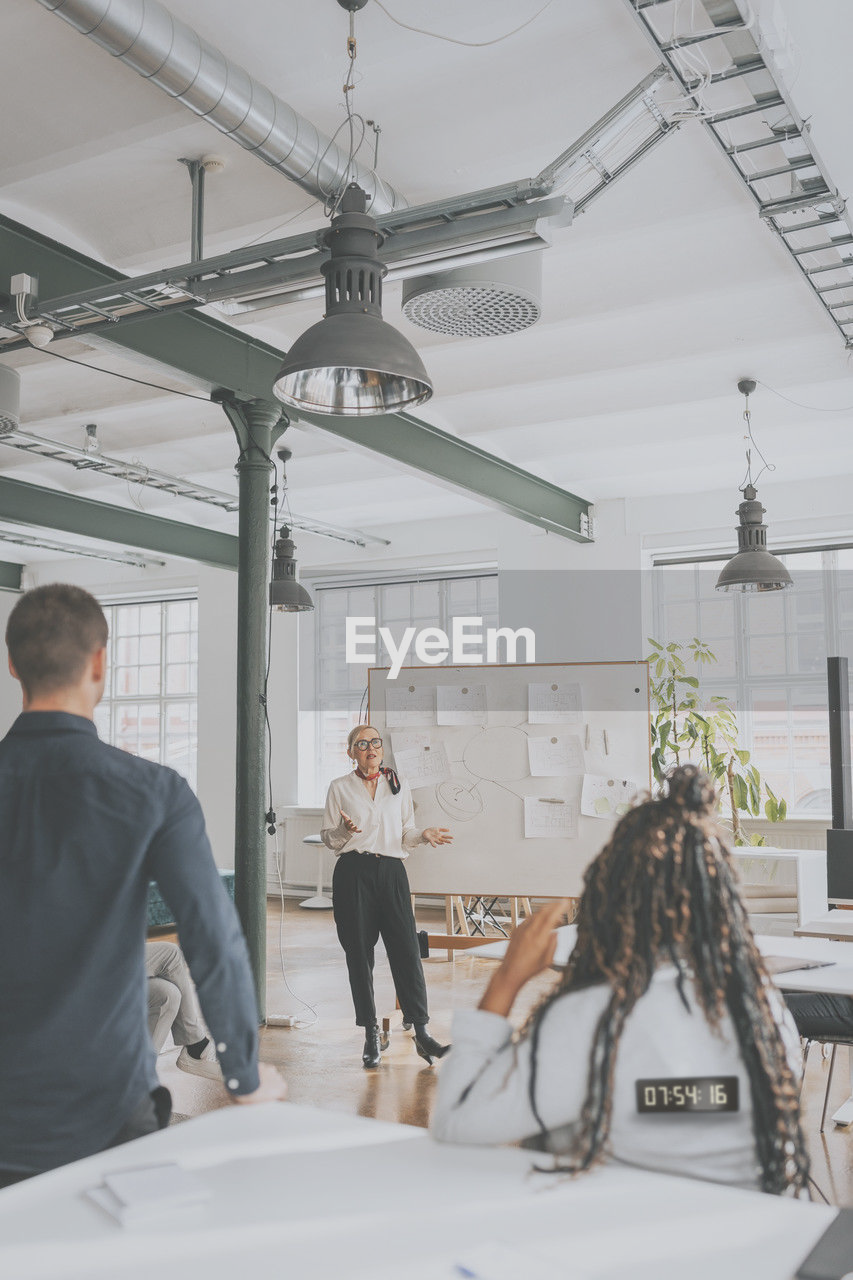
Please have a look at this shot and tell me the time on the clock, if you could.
7:54:16
